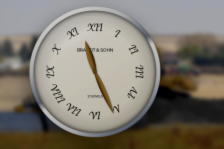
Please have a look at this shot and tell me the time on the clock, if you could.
11:26
